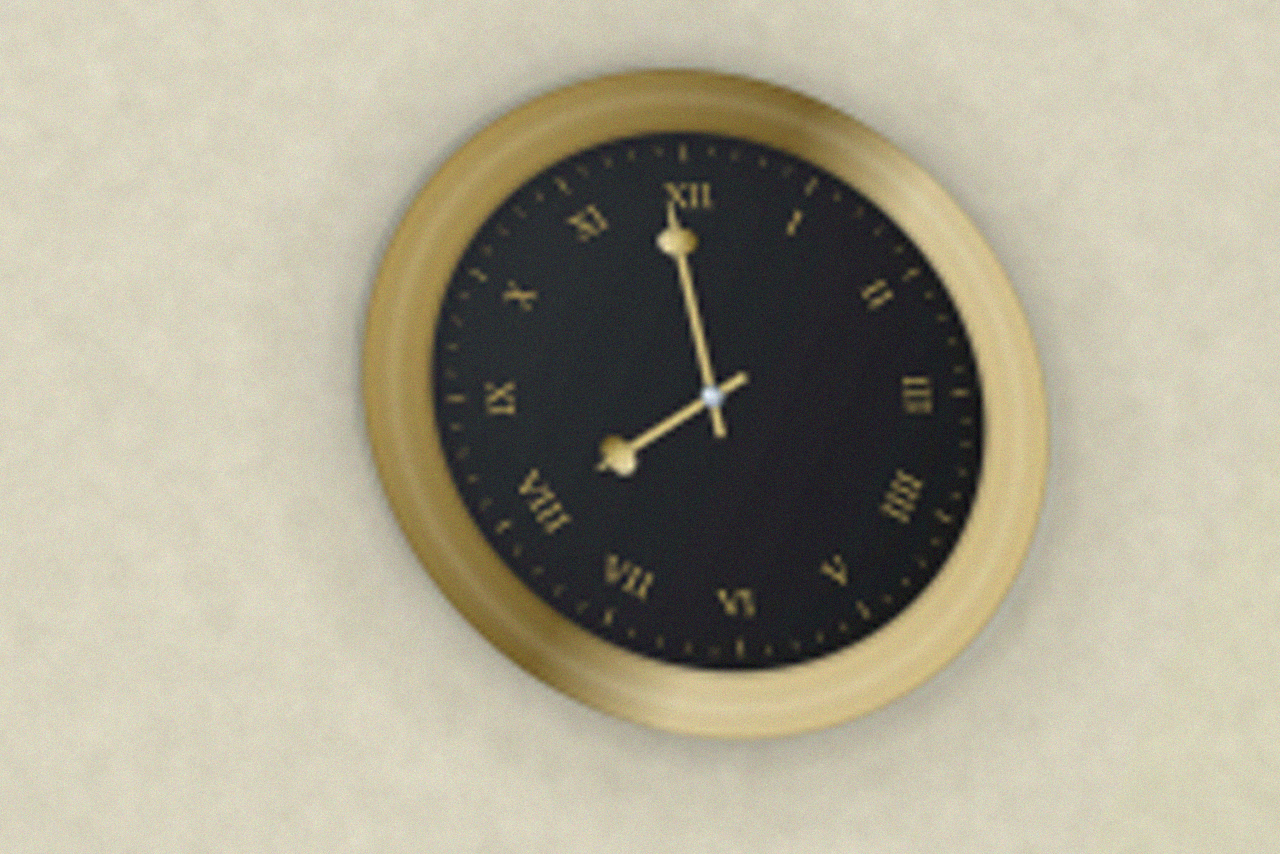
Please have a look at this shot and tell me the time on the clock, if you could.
7:59
